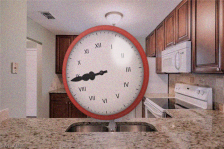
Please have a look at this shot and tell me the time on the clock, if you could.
8:44
